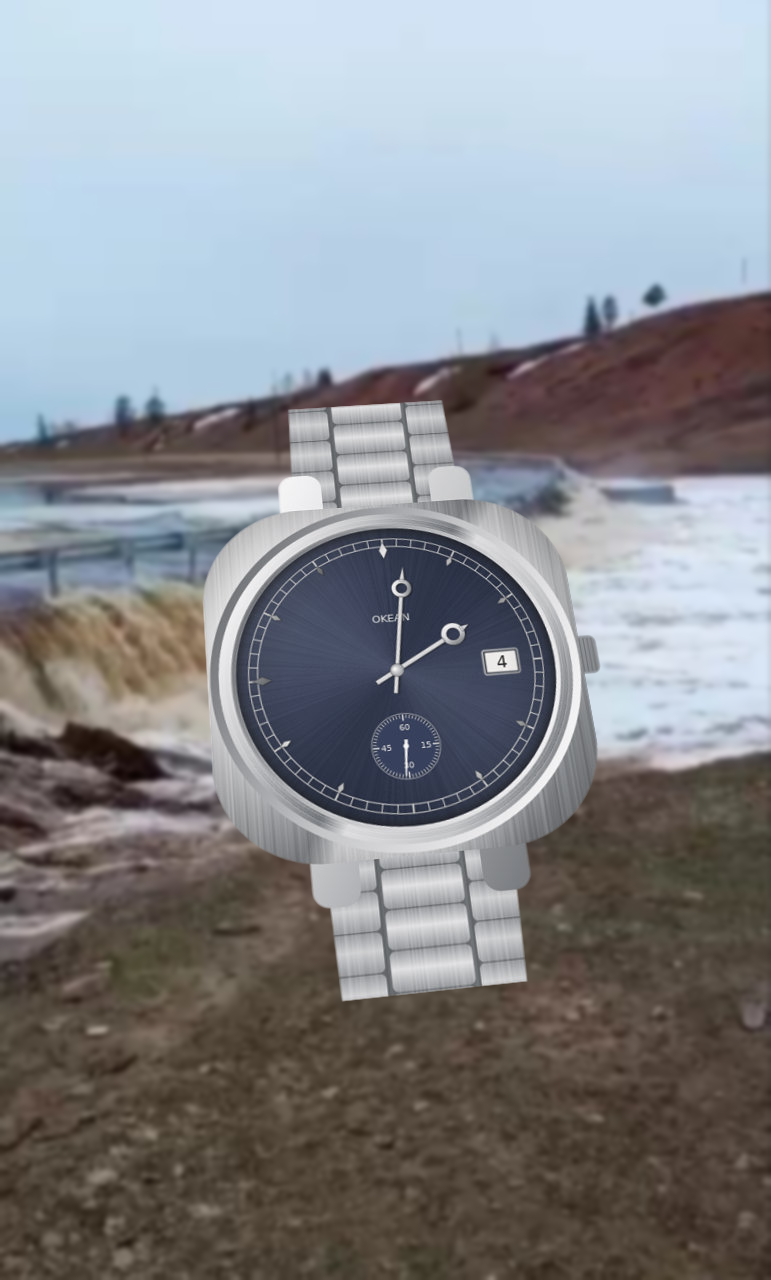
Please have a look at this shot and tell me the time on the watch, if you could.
2:01:31
